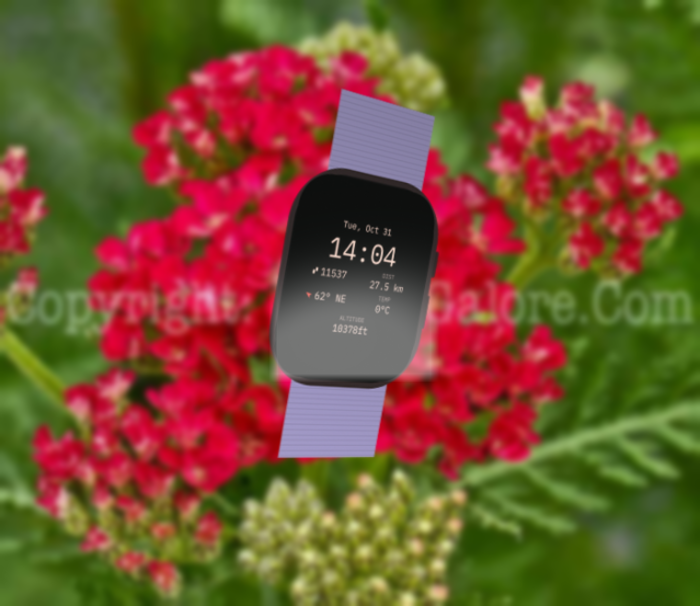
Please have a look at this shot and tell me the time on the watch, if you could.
14:04
